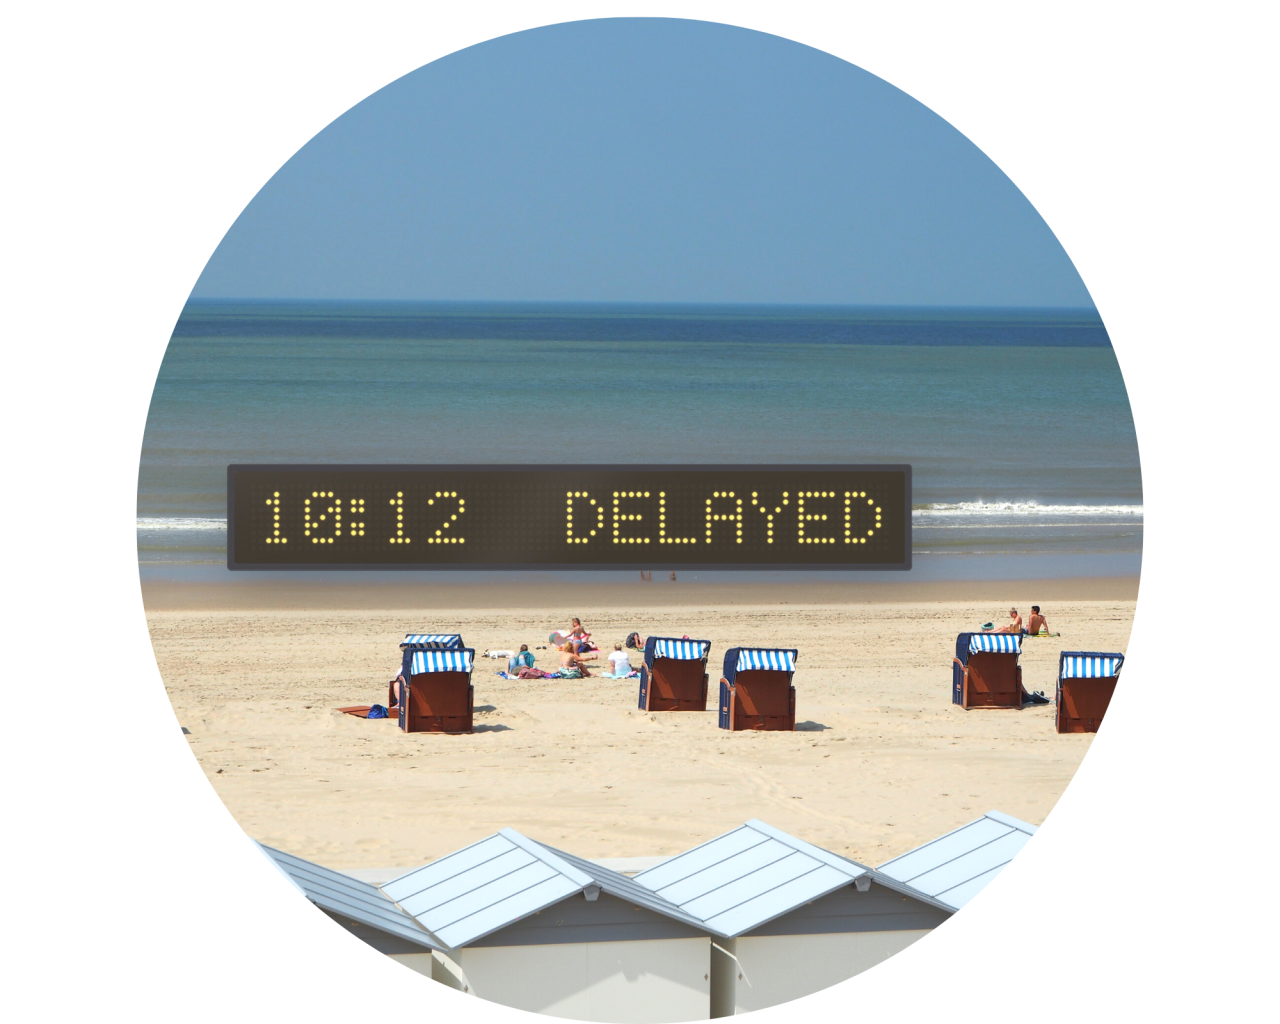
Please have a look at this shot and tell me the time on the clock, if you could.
10:12
